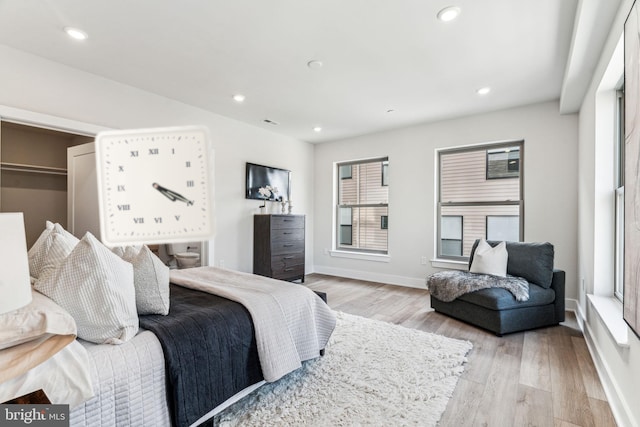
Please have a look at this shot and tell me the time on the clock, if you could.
4:20
